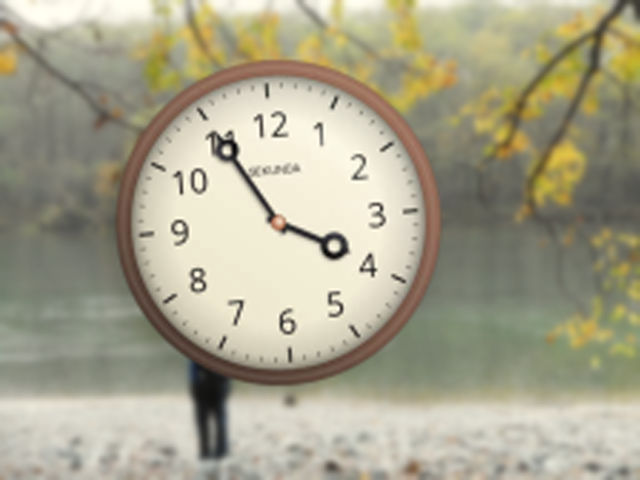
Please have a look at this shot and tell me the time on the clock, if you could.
3:55
